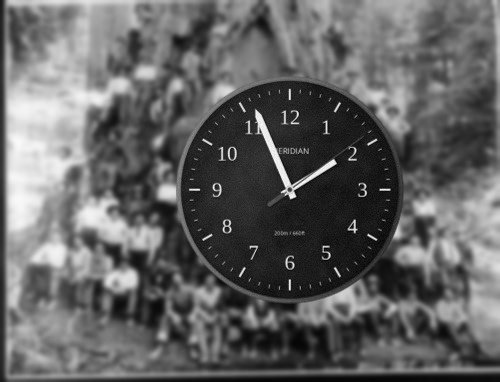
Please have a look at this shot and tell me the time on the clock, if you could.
1:56:09
